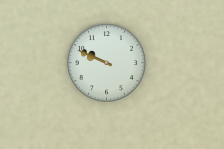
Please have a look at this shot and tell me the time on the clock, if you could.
9:49
